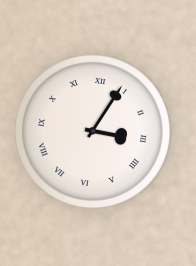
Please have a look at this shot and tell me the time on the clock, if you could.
3:04
